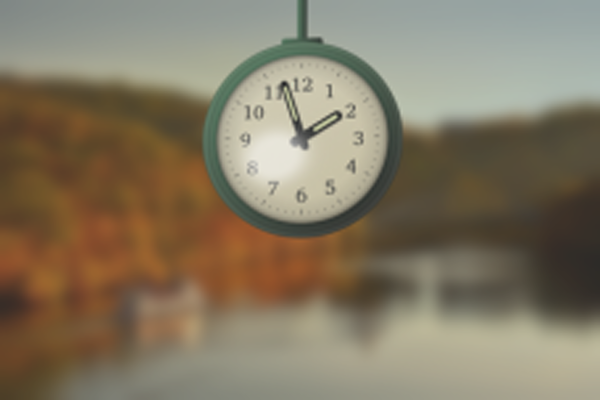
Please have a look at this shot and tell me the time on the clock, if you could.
1:57
